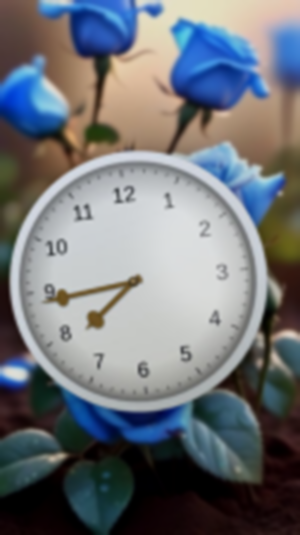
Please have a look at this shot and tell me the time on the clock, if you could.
7:44
